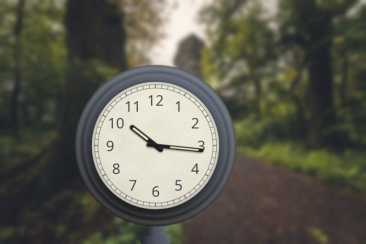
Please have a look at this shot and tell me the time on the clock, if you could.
10:16
